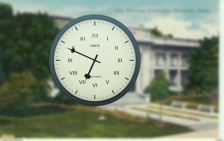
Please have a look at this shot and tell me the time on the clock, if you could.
6:49
